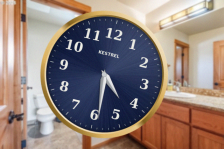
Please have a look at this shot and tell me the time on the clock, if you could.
4:29
